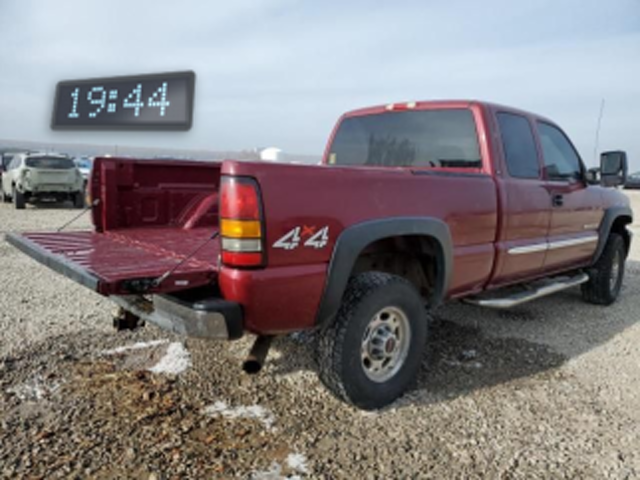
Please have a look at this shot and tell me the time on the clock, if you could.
19:44
